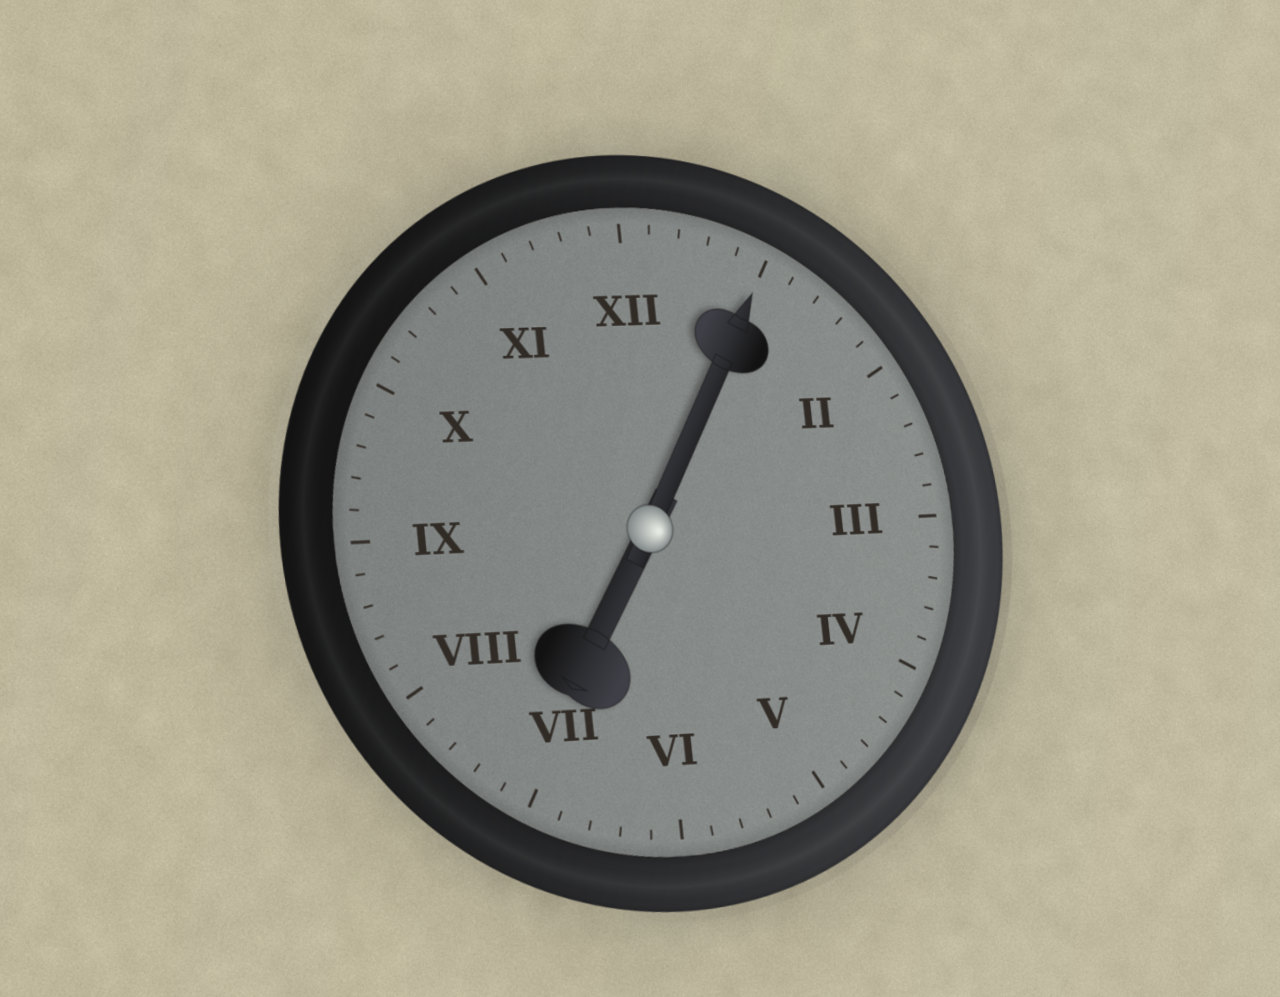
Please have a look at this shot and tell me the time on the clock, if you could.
7:05
